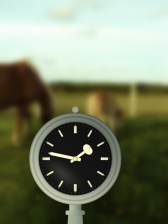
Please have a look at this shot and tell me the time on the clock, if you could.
1:47
